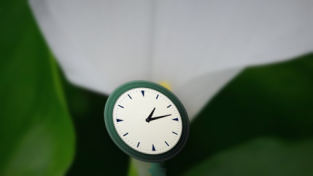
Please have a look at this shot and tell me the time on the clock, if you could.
1:13
